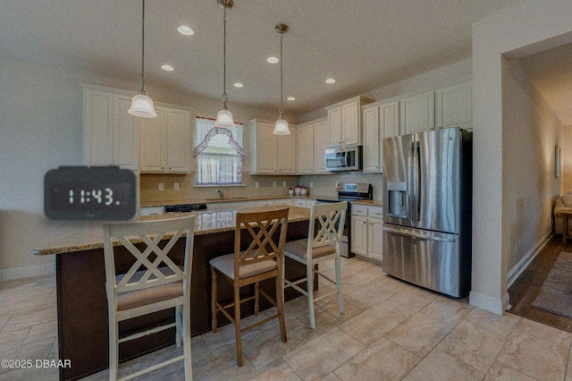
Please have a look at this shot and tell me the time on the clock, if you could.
11:43
